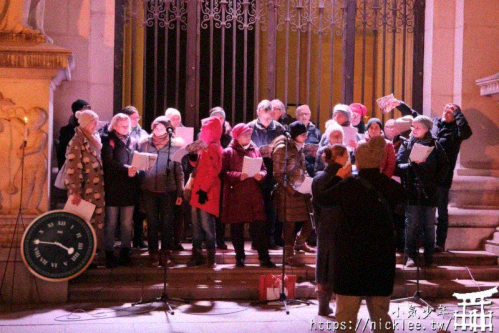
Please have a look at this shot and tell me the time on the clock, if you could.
3:45
